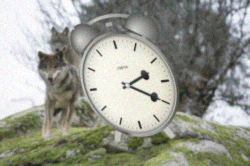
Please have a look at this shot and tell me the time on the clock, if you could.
2:20
